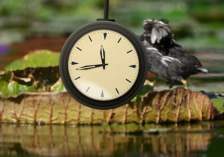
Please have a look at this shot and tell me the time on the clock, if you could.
11:43
